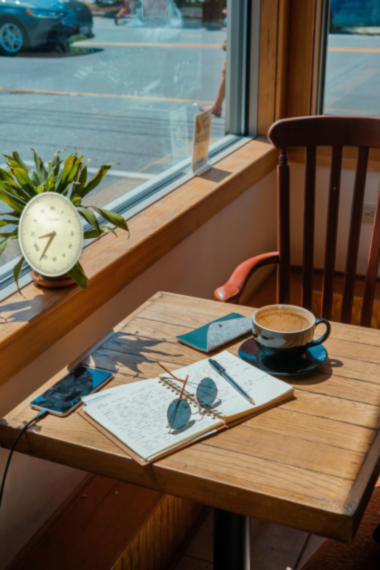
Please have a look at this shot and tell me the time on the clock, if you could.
8:36
